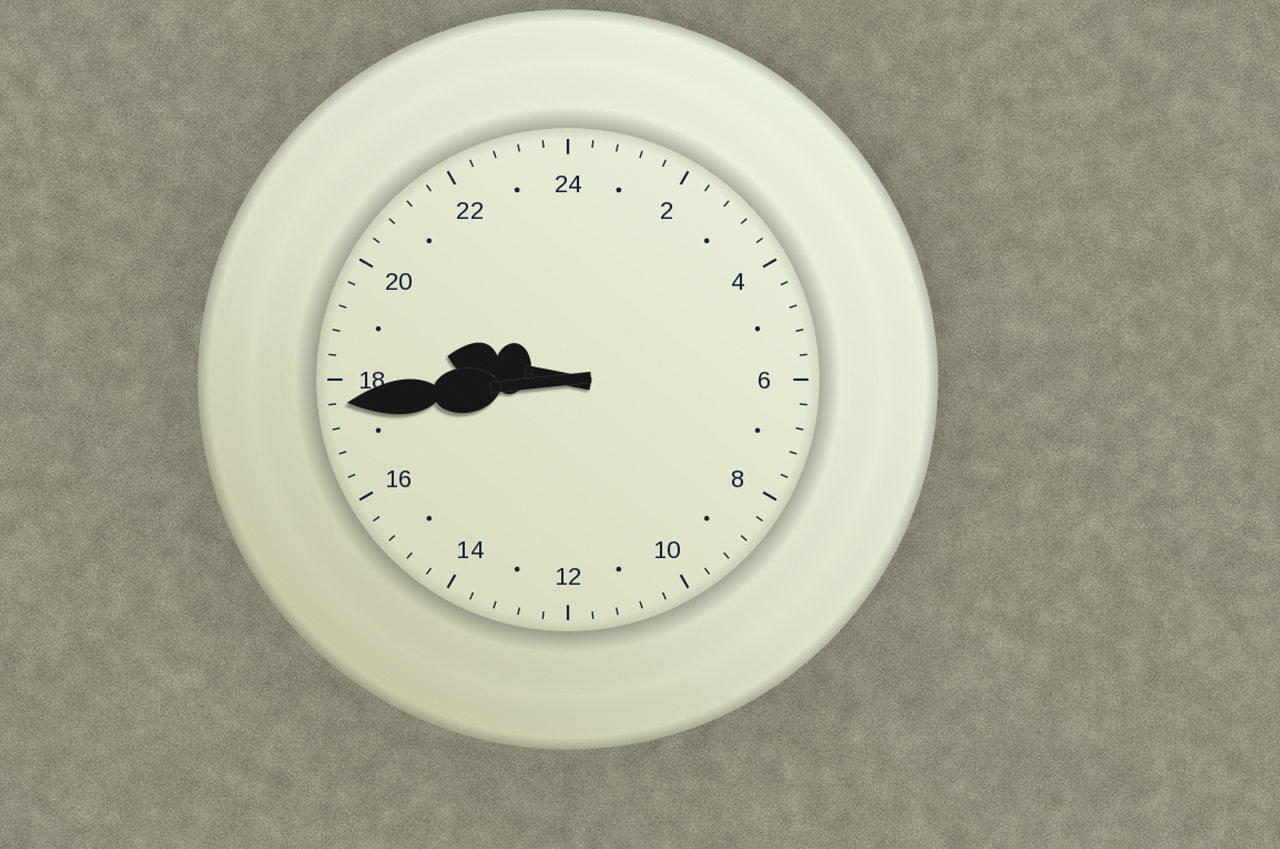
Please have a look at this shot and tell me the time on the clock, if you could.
18:44
